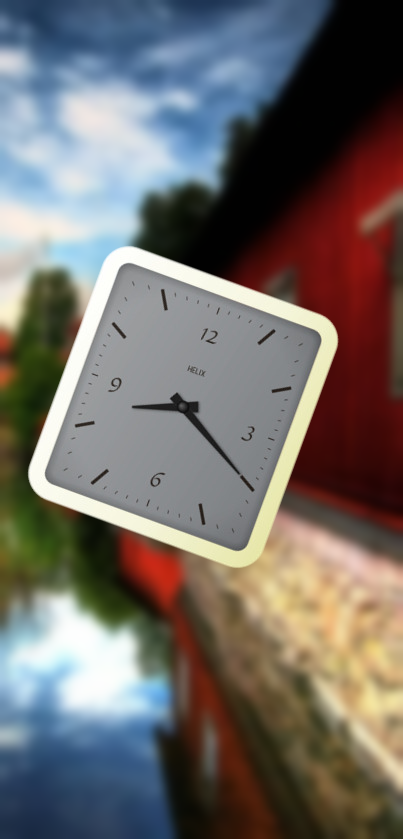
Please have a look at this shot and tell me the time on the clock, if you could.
8:20
